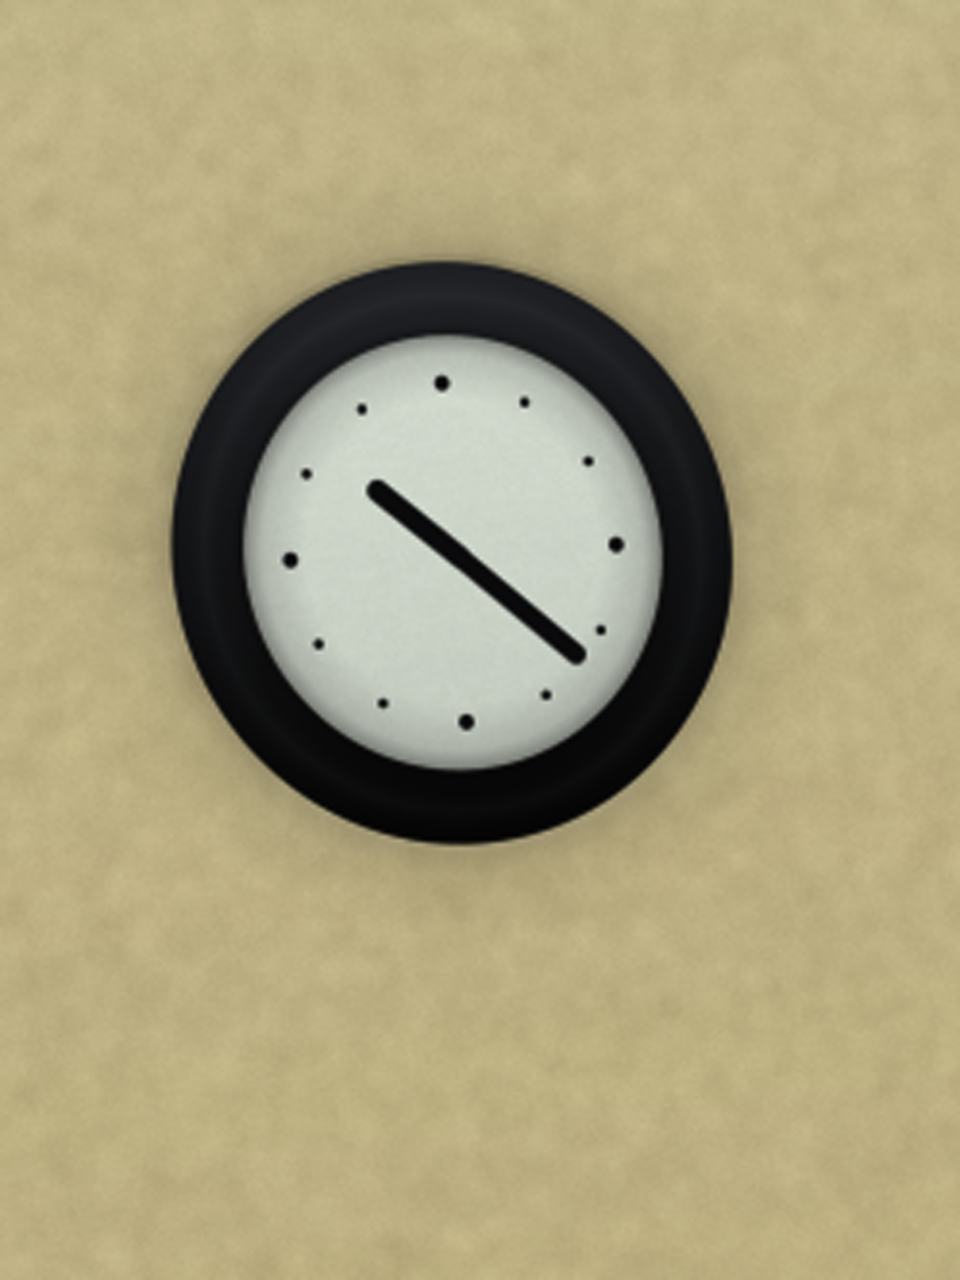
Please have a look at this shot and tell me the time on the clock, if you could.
10:22
